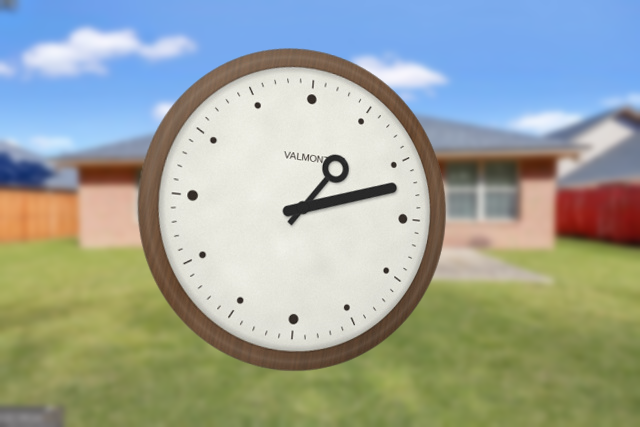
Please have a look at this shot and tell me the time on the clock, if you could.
1:12
